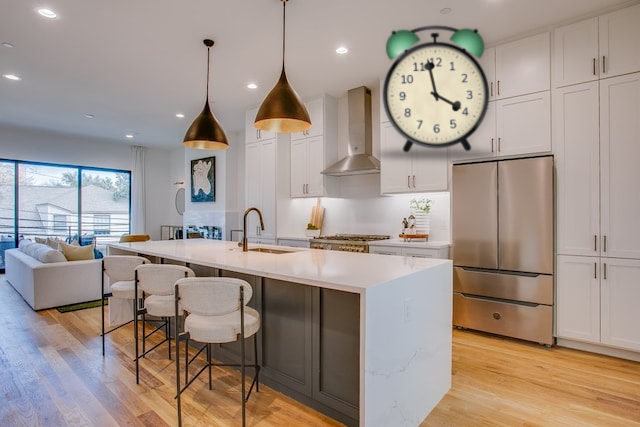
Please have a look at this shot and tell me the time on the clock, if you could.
3:58
